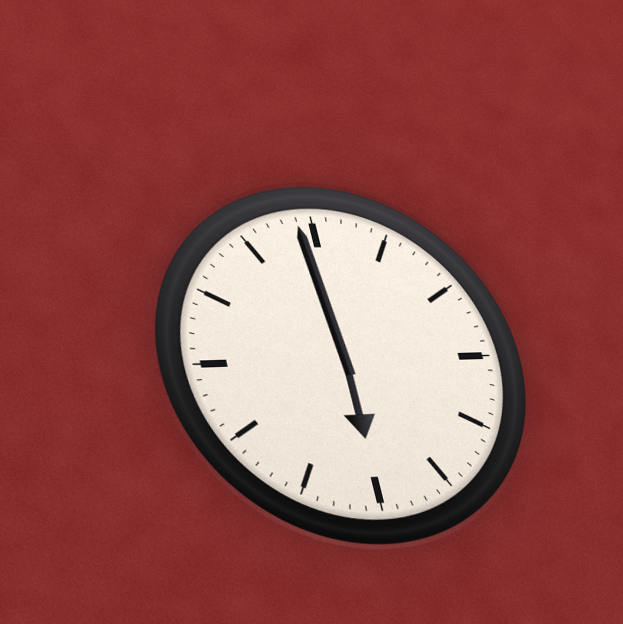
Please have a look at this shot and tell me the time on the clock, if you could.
5:59
